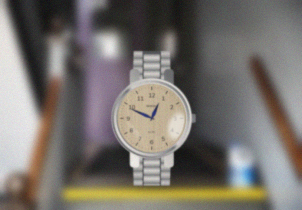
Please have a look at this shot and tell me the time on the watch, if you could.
12:49
